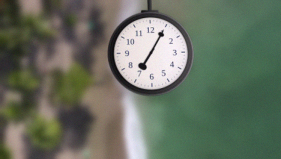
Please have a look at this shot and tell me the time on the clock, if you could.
7:05
